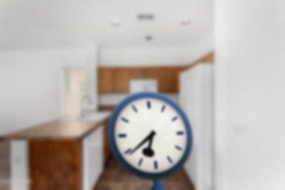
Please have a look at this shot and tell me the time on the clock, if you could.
6:39
